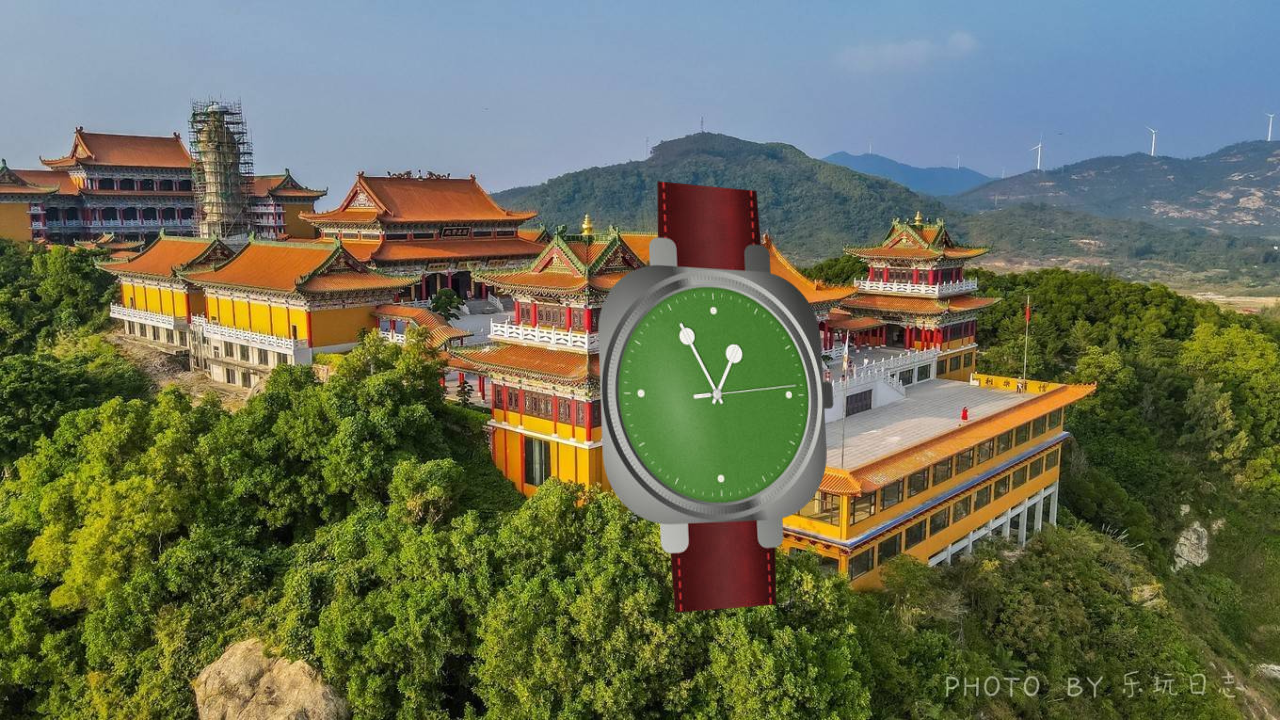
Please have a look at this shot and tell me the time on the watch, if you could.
12:55:14
